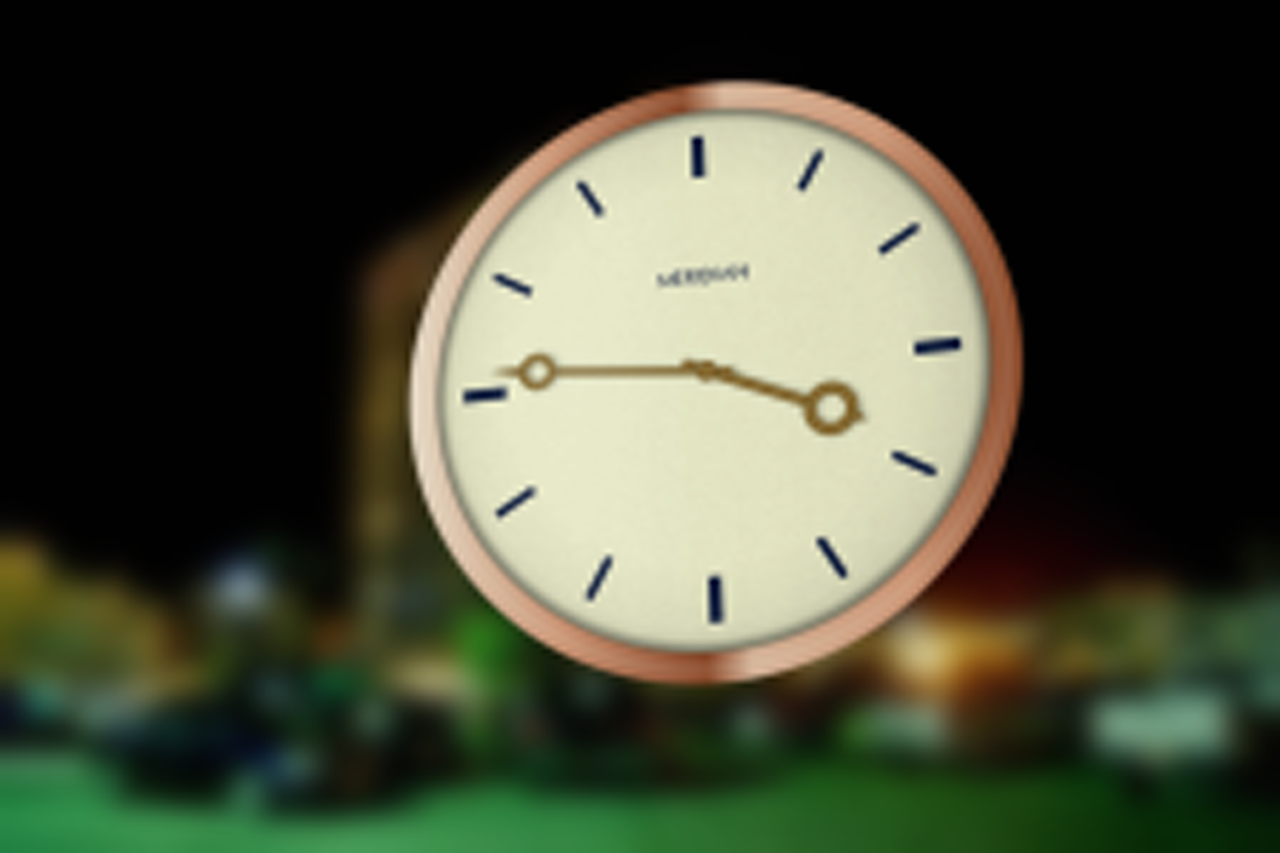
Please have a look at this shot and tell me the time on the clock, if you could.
3:46
